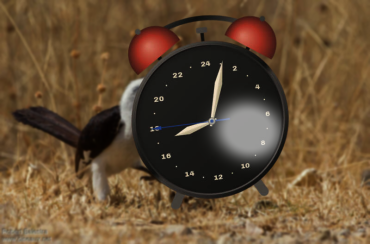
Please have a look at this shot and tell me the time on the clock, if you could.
17:02:45
